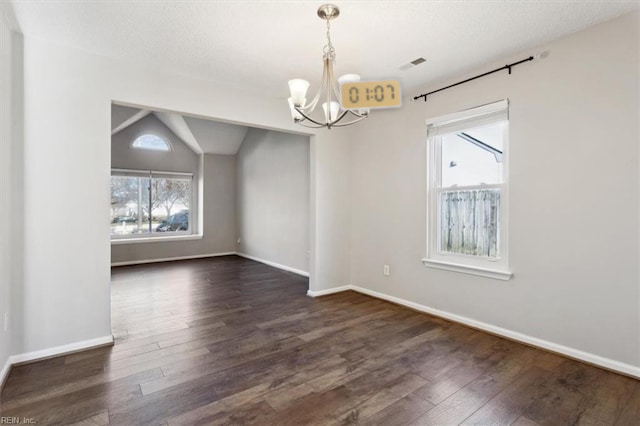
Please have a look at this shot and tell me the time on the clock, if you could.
1:07
